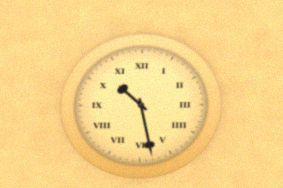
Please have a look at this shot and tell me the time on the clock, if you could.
10:28
